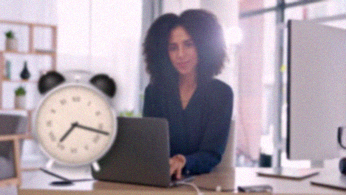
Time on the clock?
7:17
